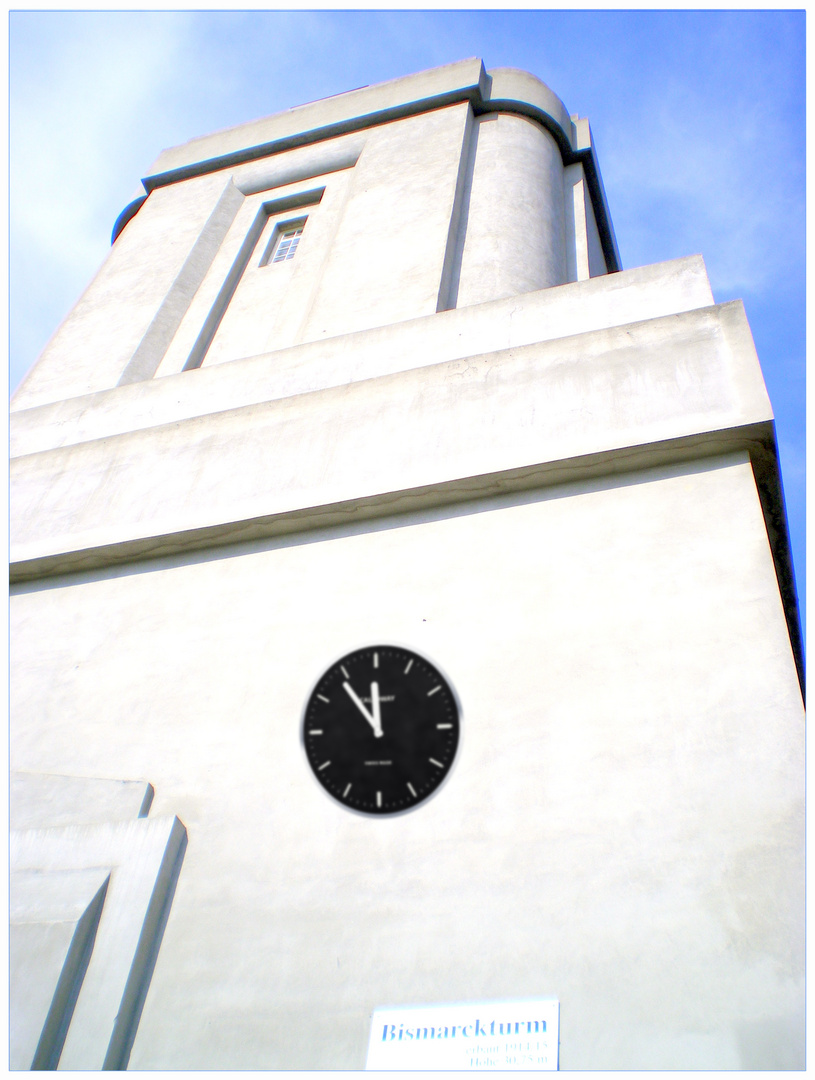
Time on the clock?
11:54
